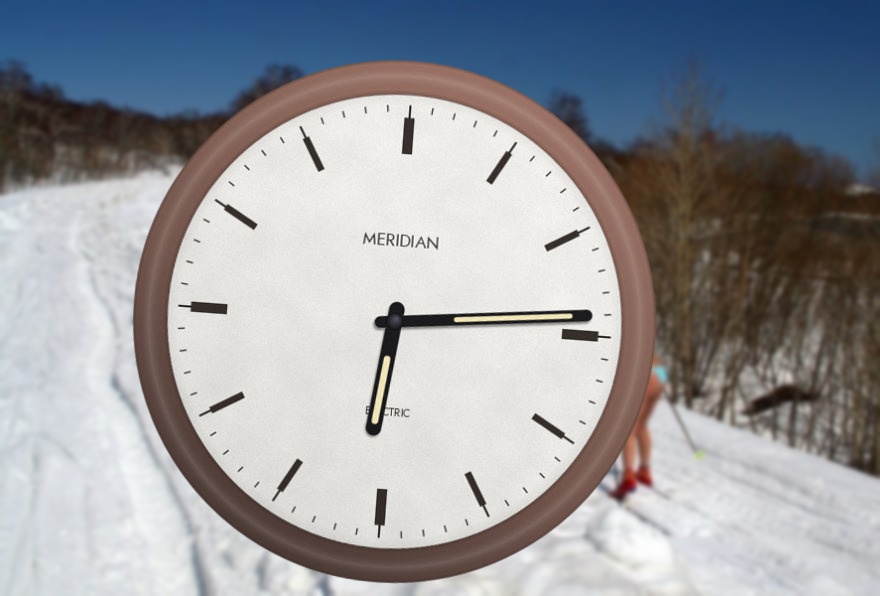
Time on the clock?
6:14
